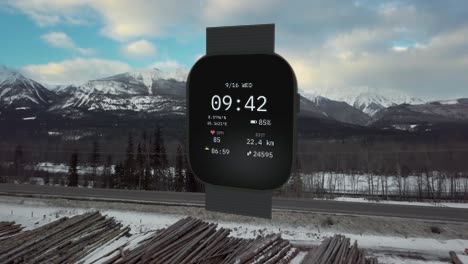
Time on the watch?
9:42
